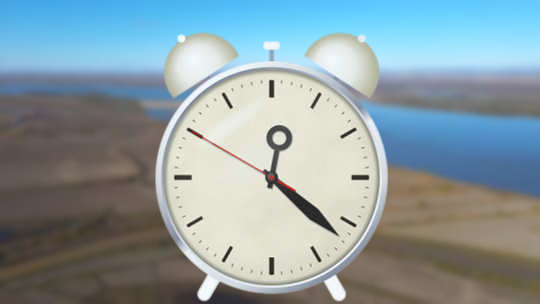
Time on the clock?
12:21:50
